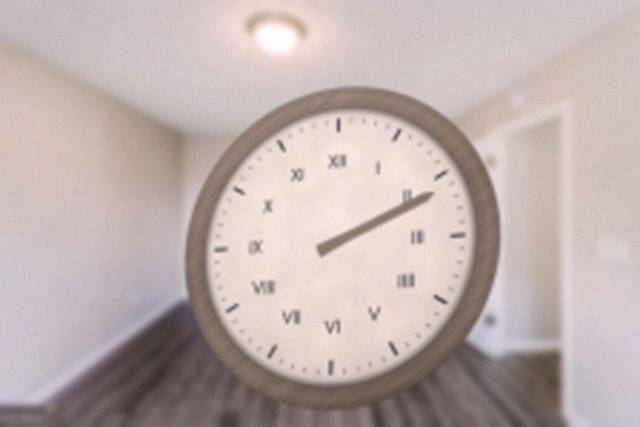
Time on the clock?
2:11
